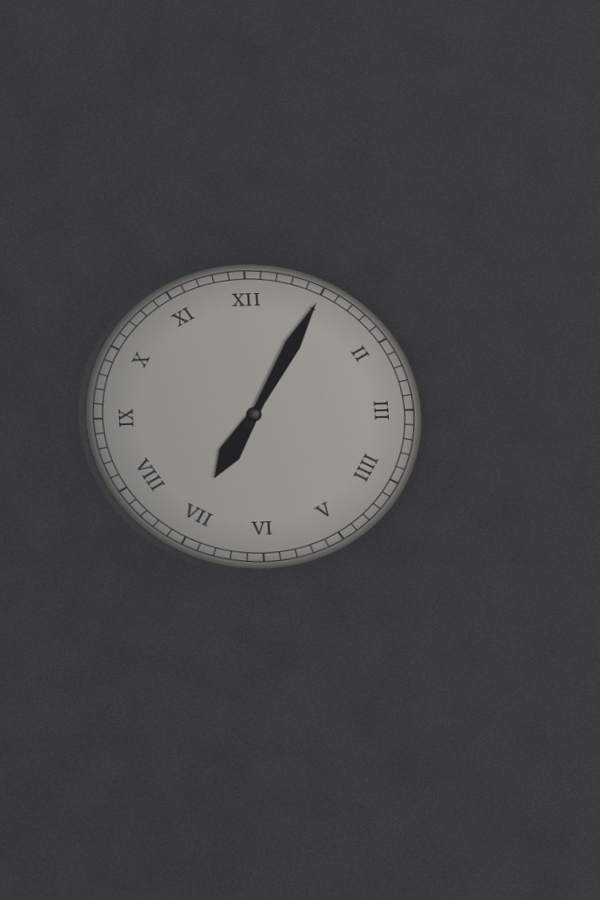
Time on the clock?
7:05
